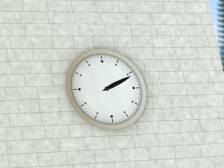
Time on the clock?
2:11
